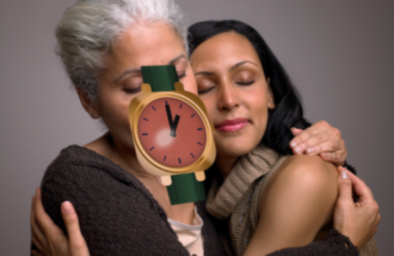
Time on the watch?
1:00
